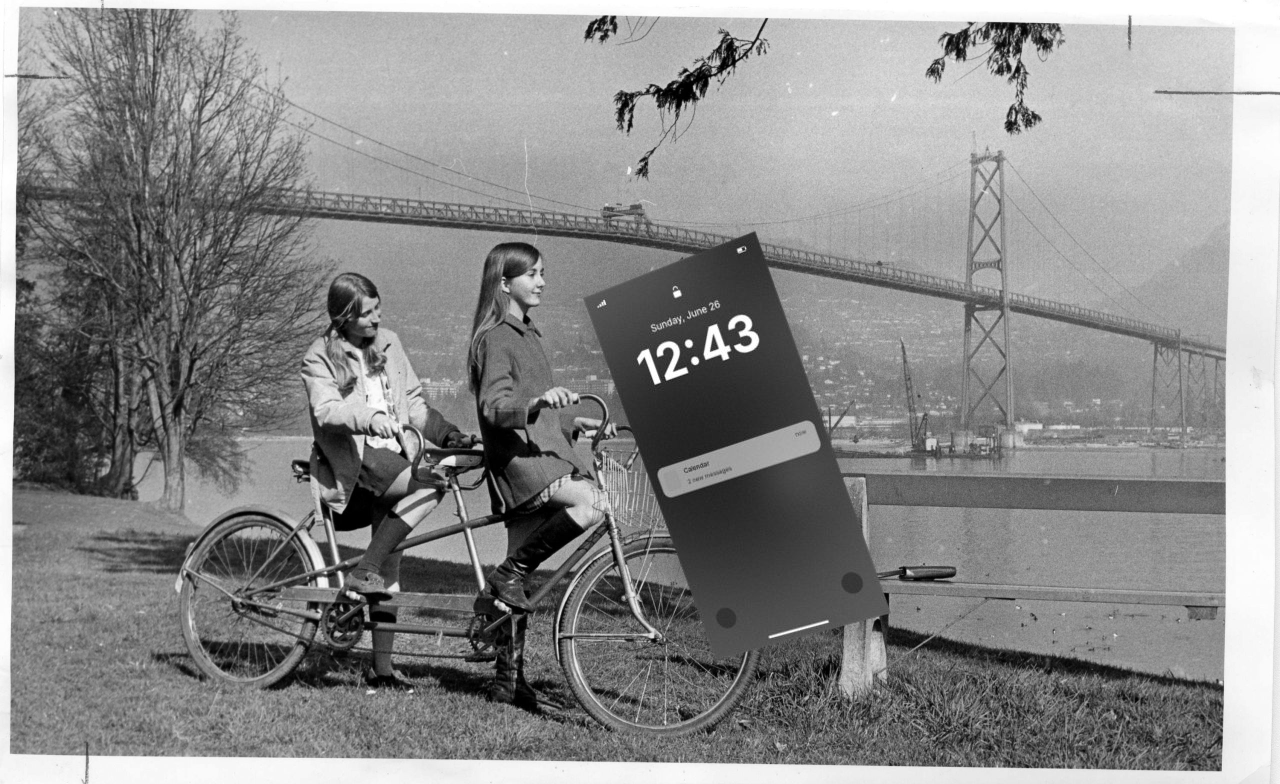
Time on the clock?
12:43
